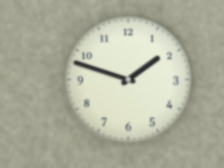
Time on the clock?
1:48
